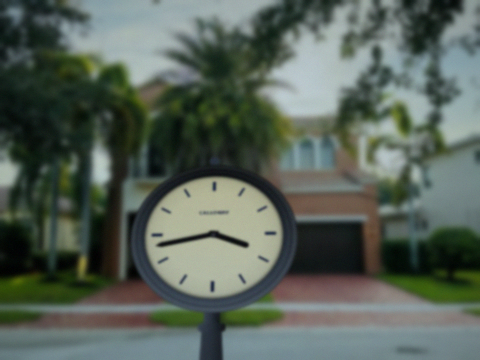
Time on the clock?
3:43
